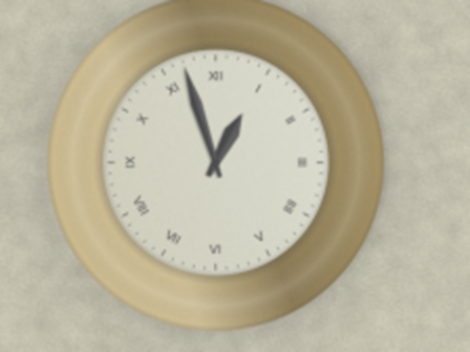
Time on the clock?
12:57
